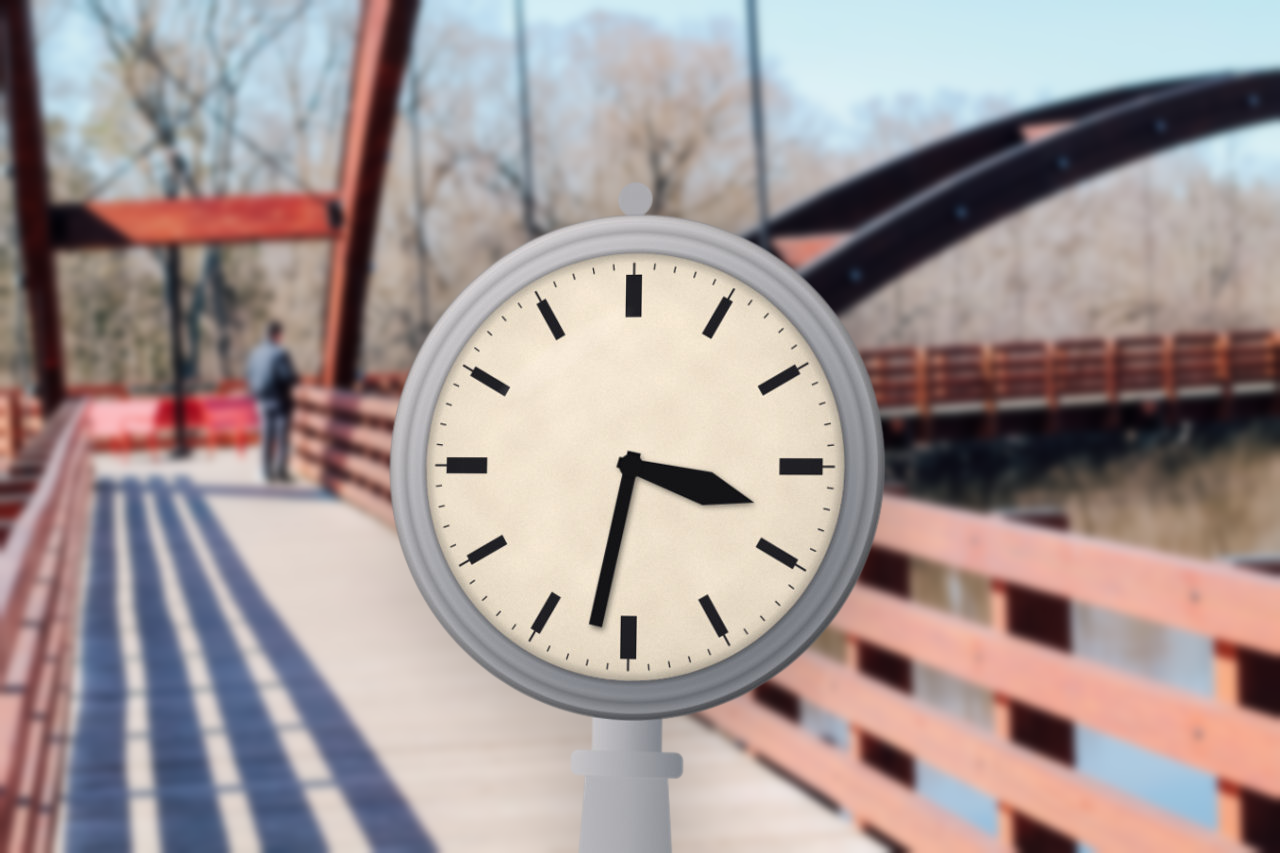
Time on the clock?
3:32
